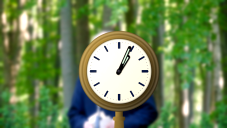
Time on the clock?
1:04
